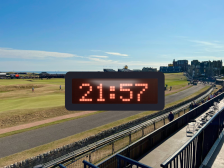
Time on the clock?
21:57
